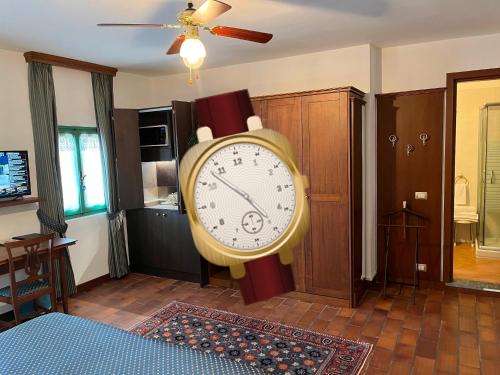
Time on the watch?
4:53
